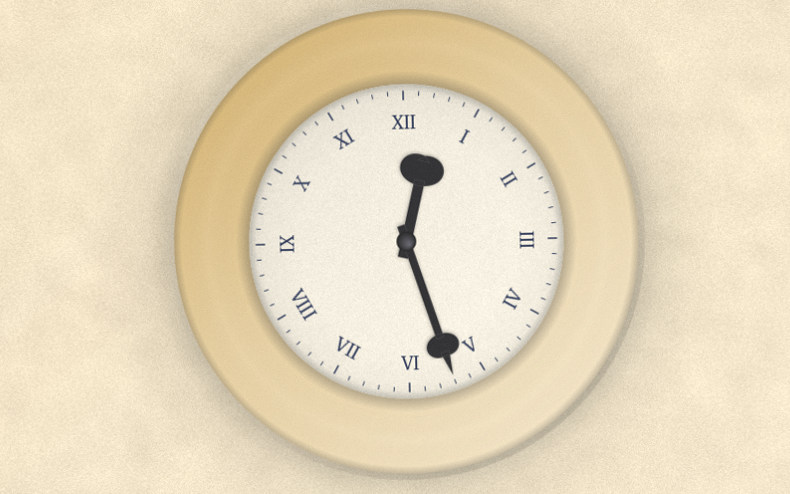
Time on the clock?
12:27
